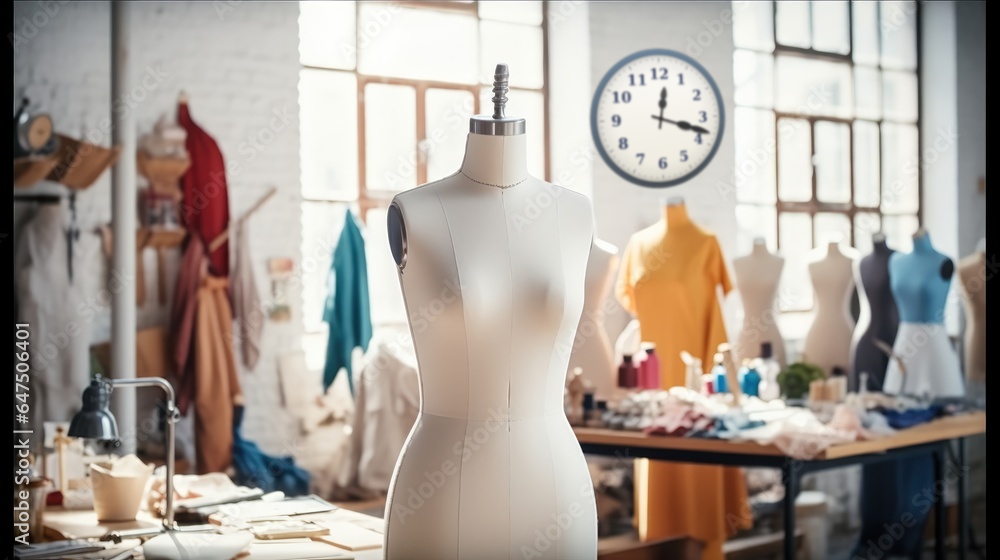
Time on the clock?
12:18
